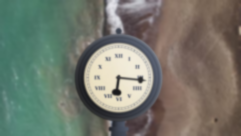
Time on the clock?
6:16
